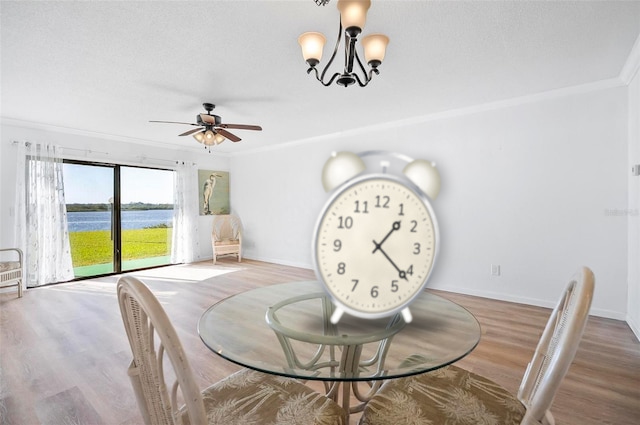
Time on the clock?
1:22
